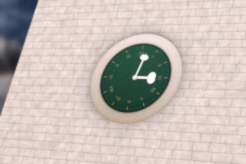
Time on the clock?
3:02
